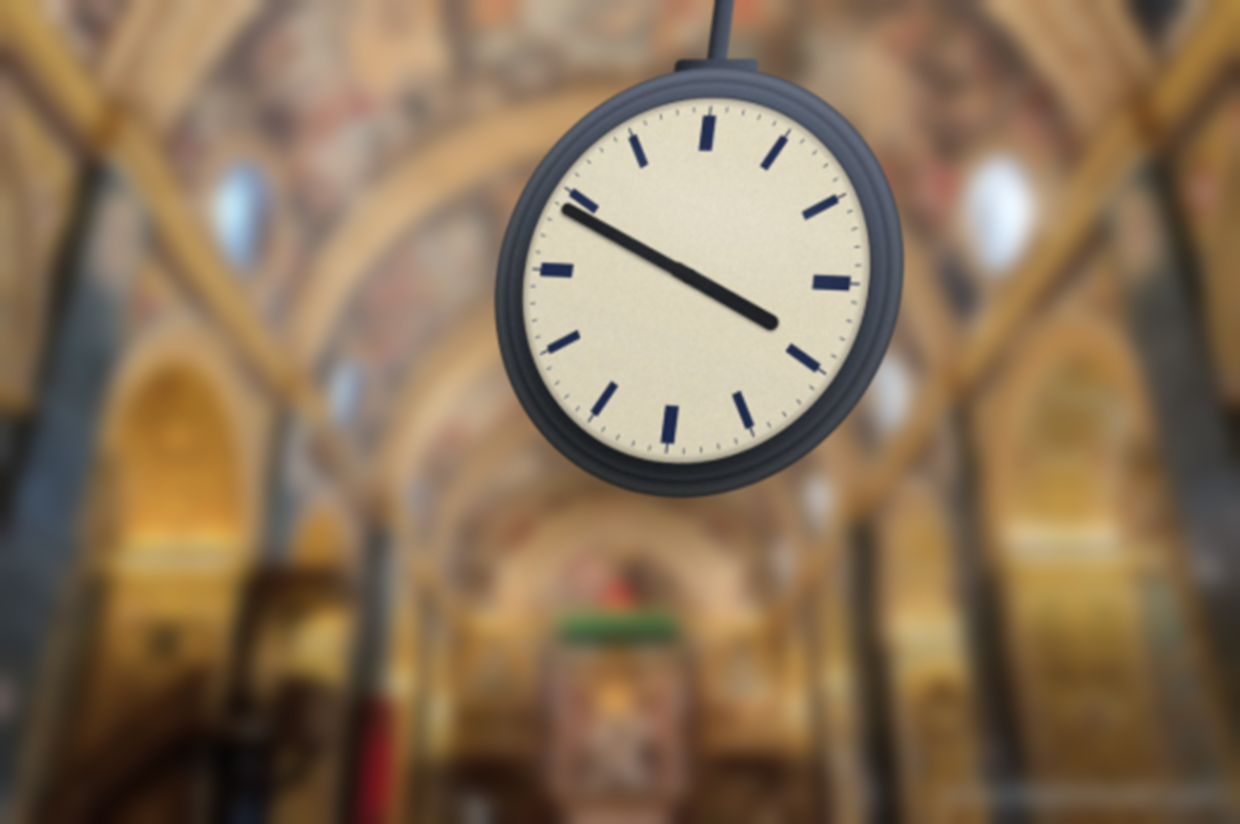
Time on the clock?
3:49
